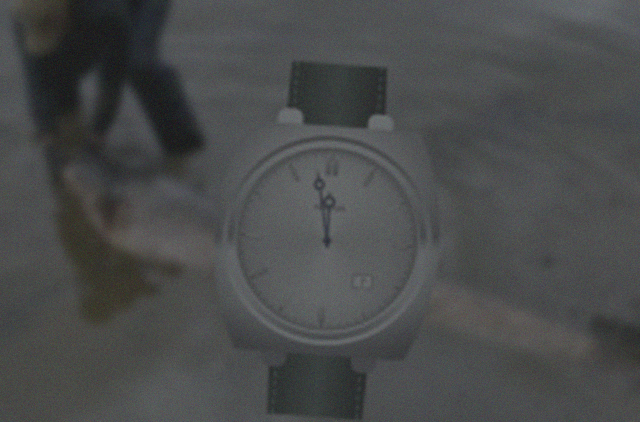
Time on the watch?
11:58
